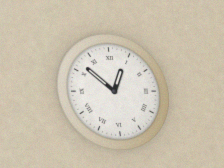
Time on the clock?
12:52
